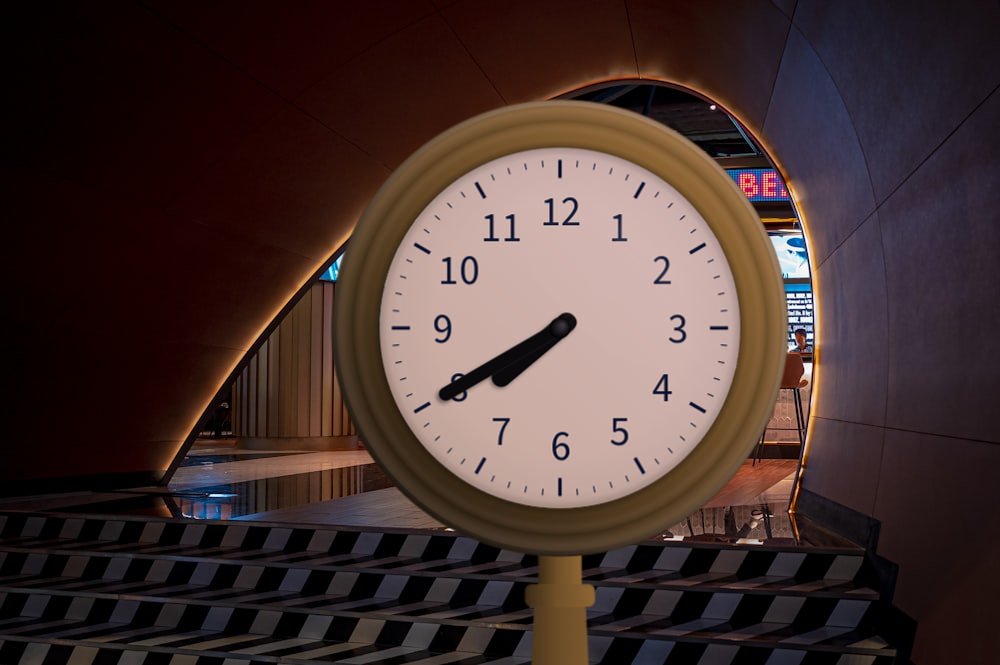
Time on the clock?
7:40
